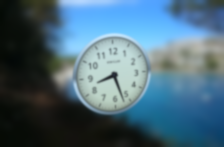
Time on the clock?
8:27
